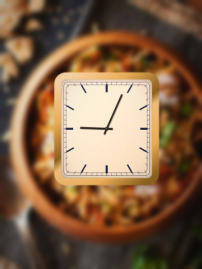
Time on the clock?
9:04
